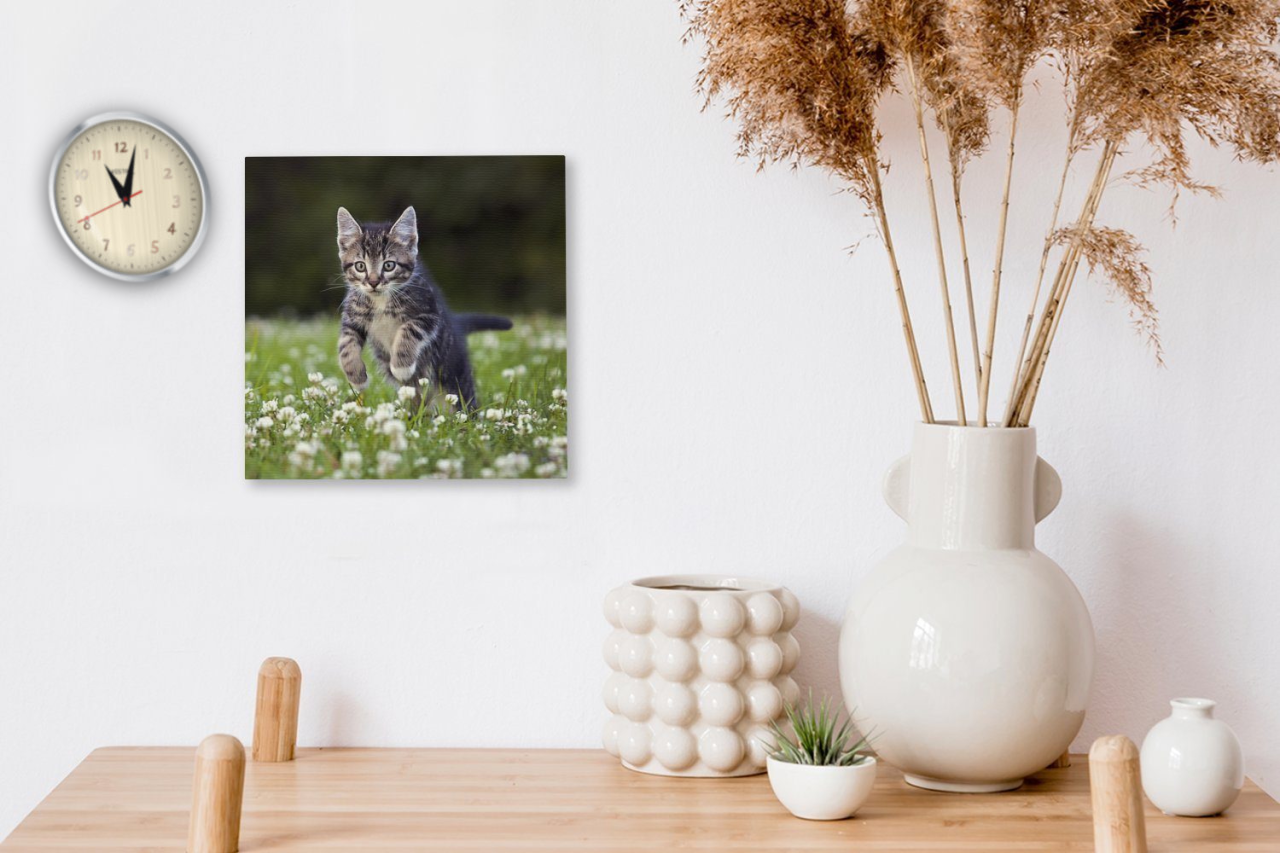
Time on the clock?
11:02:41
